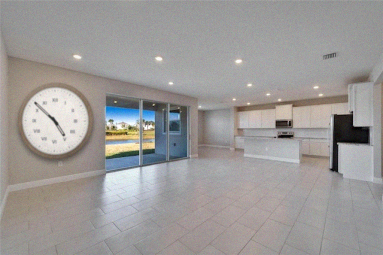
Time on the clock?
4:52
